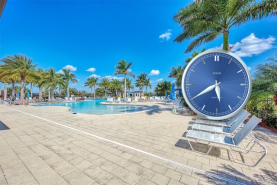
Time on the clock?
5:40
